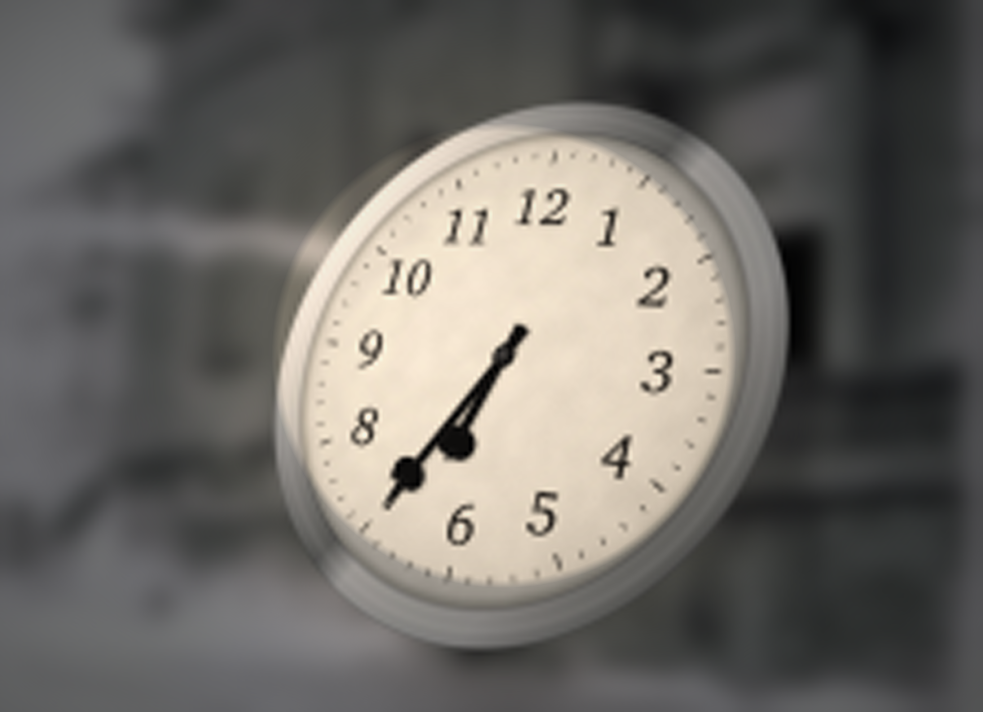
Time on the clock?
6:35
